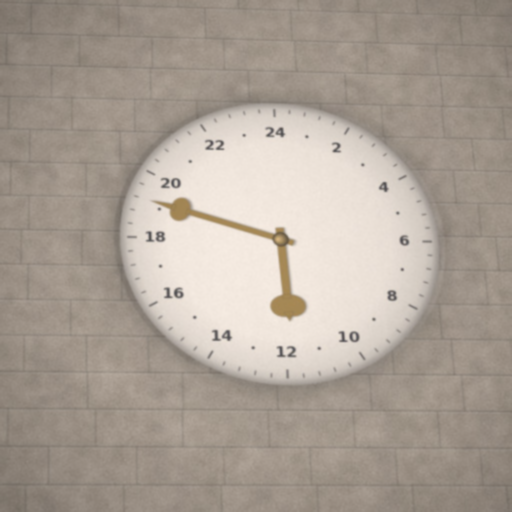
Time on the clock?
11:48
